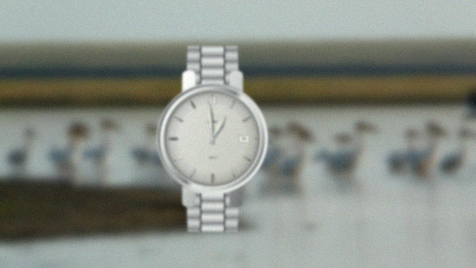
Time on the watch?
12:59
